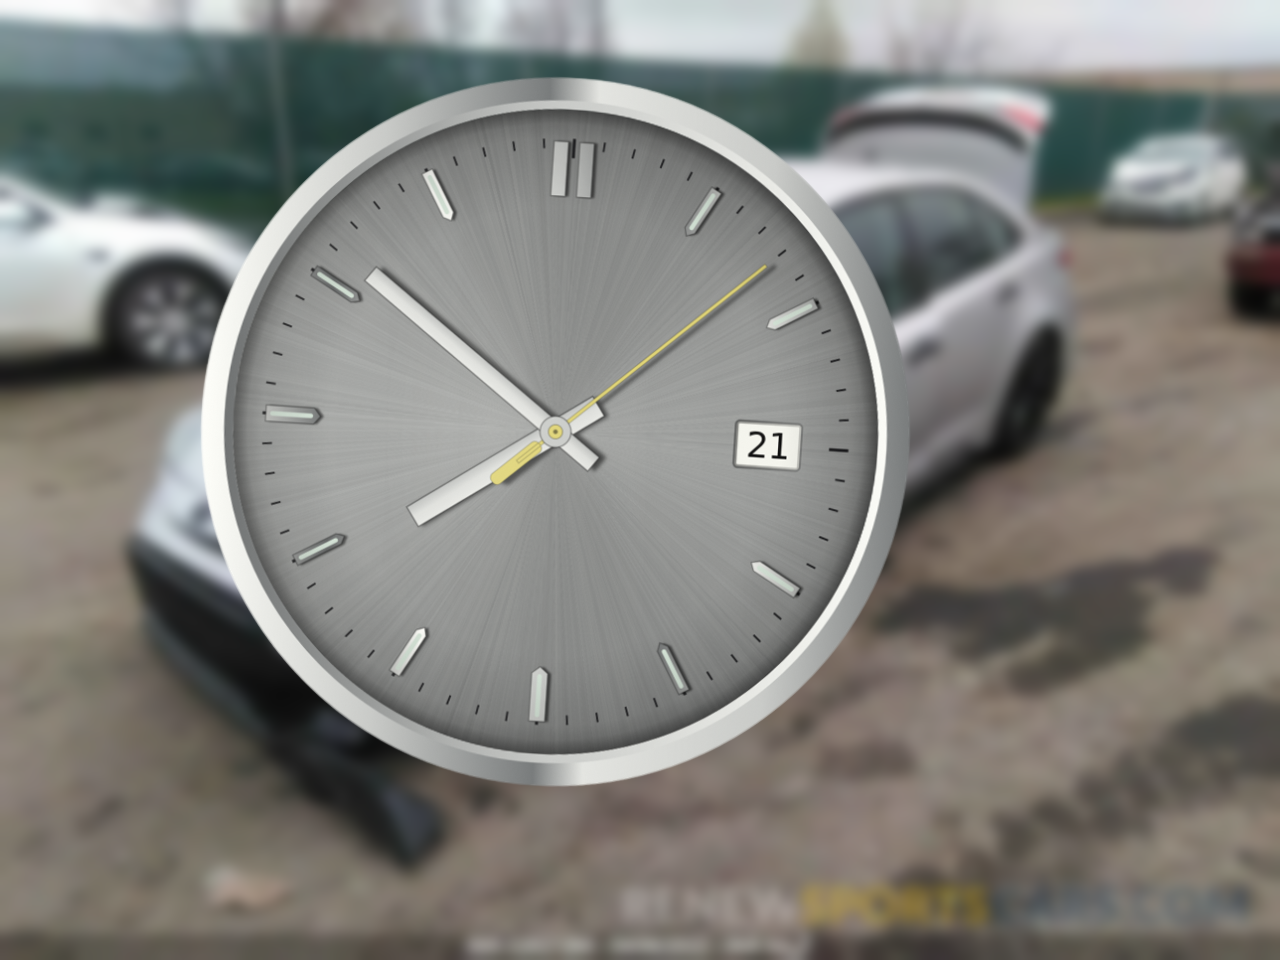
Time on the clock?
7:51:08
